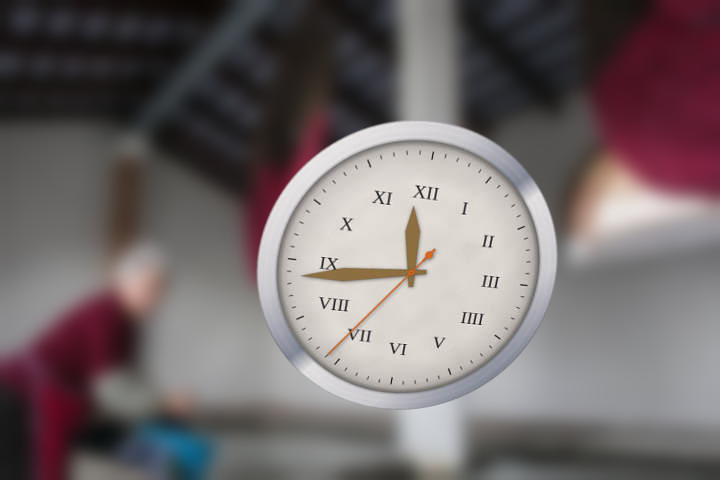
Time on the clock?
11:43:36
